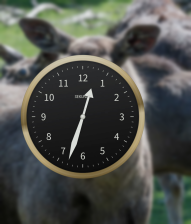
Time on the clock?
12:33
